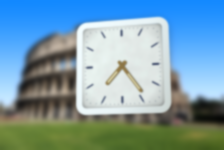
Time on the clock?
7:24
